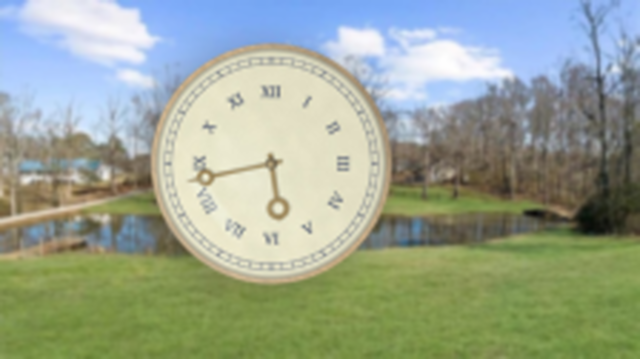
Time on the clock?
5:43
